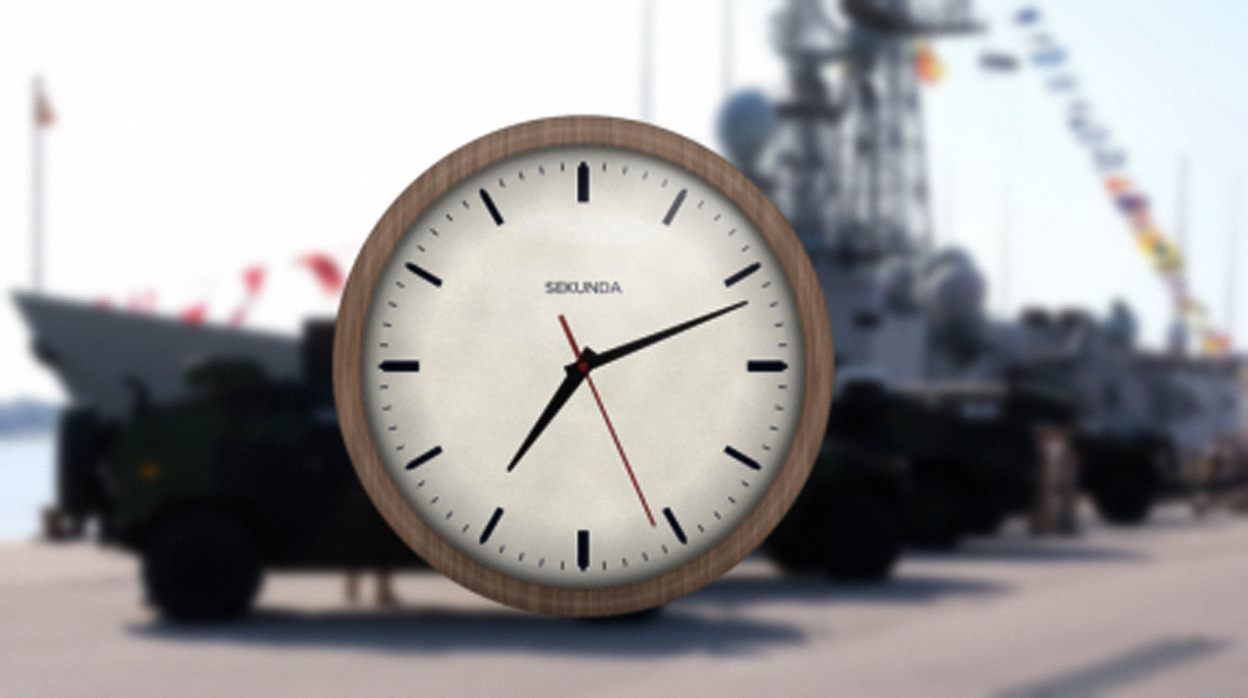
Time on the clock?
7:11:26
